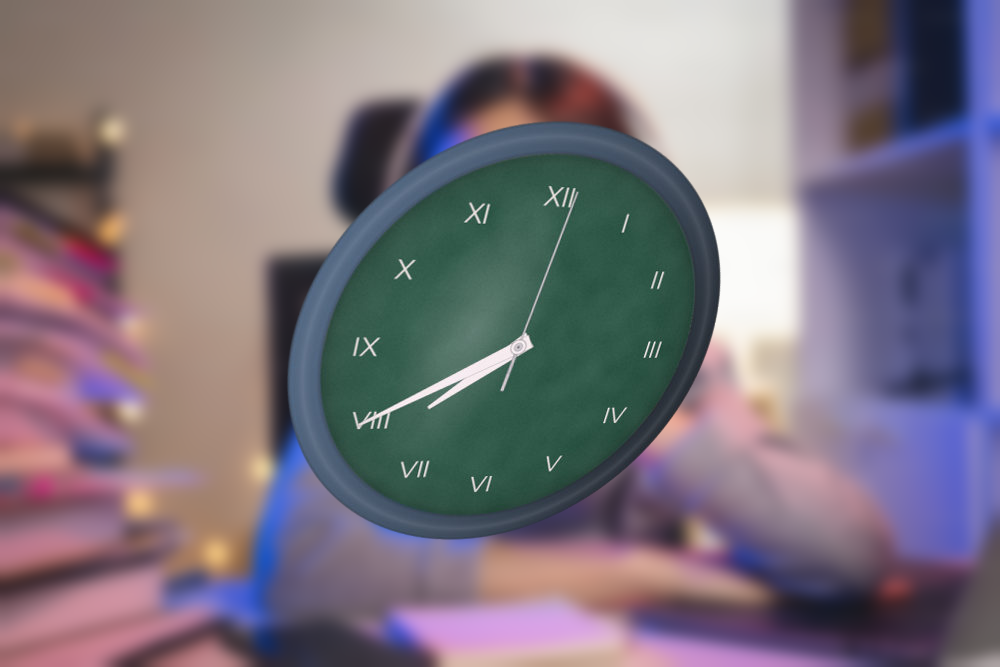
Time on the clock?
7:40:01
